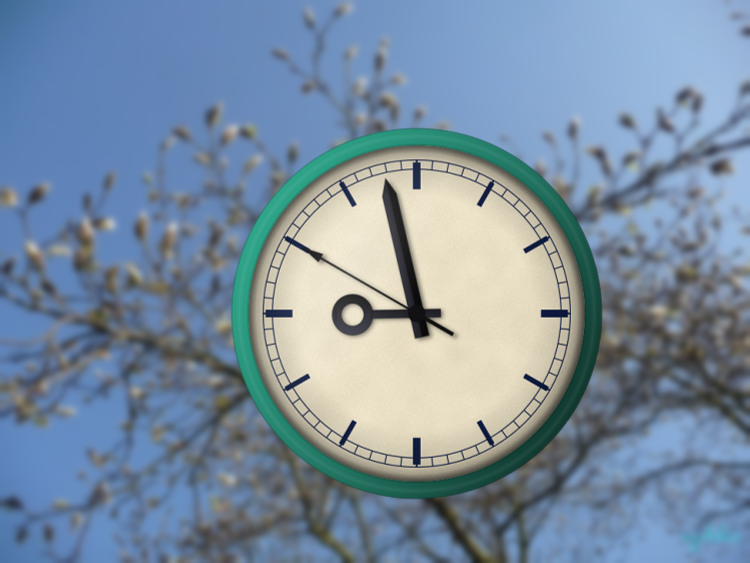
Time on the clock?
8:57:50
